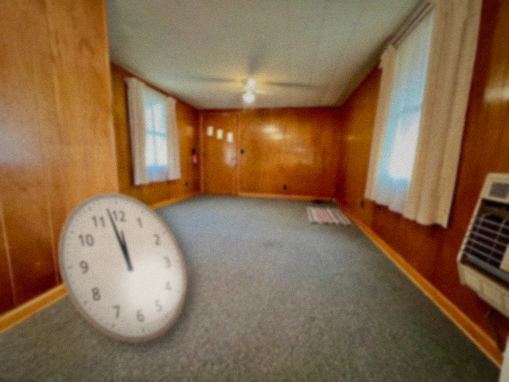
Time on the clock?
11:58
